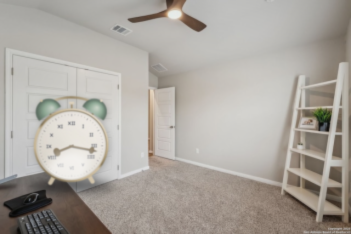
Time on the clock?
8:17
